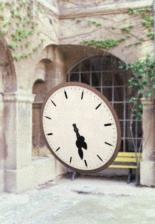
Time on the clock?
5:31
